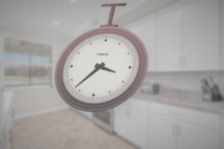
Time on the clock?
3:37
